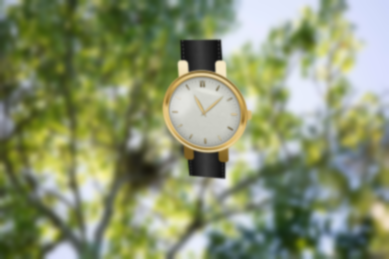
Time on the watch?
11:08
